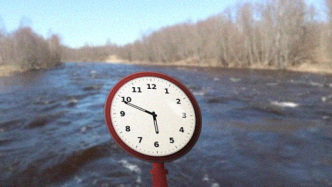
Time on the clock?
5:49
